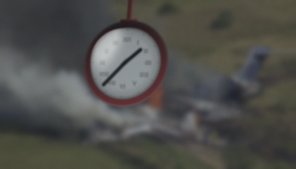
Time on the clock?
1:37
